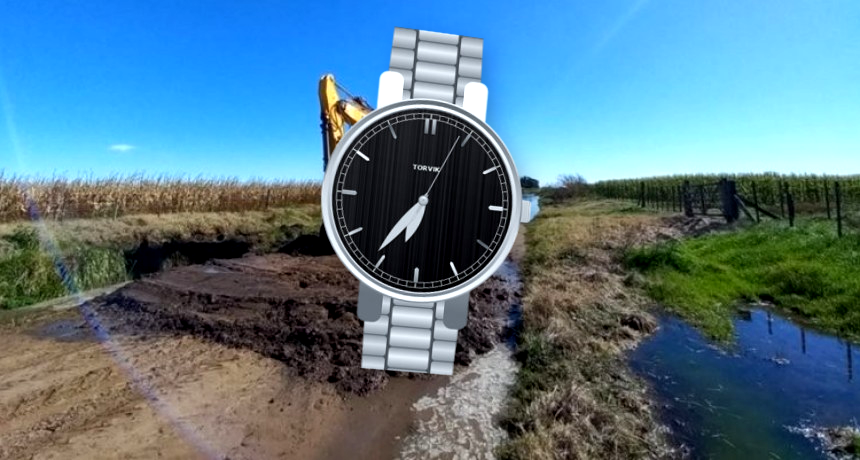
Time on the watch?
6:36:04
